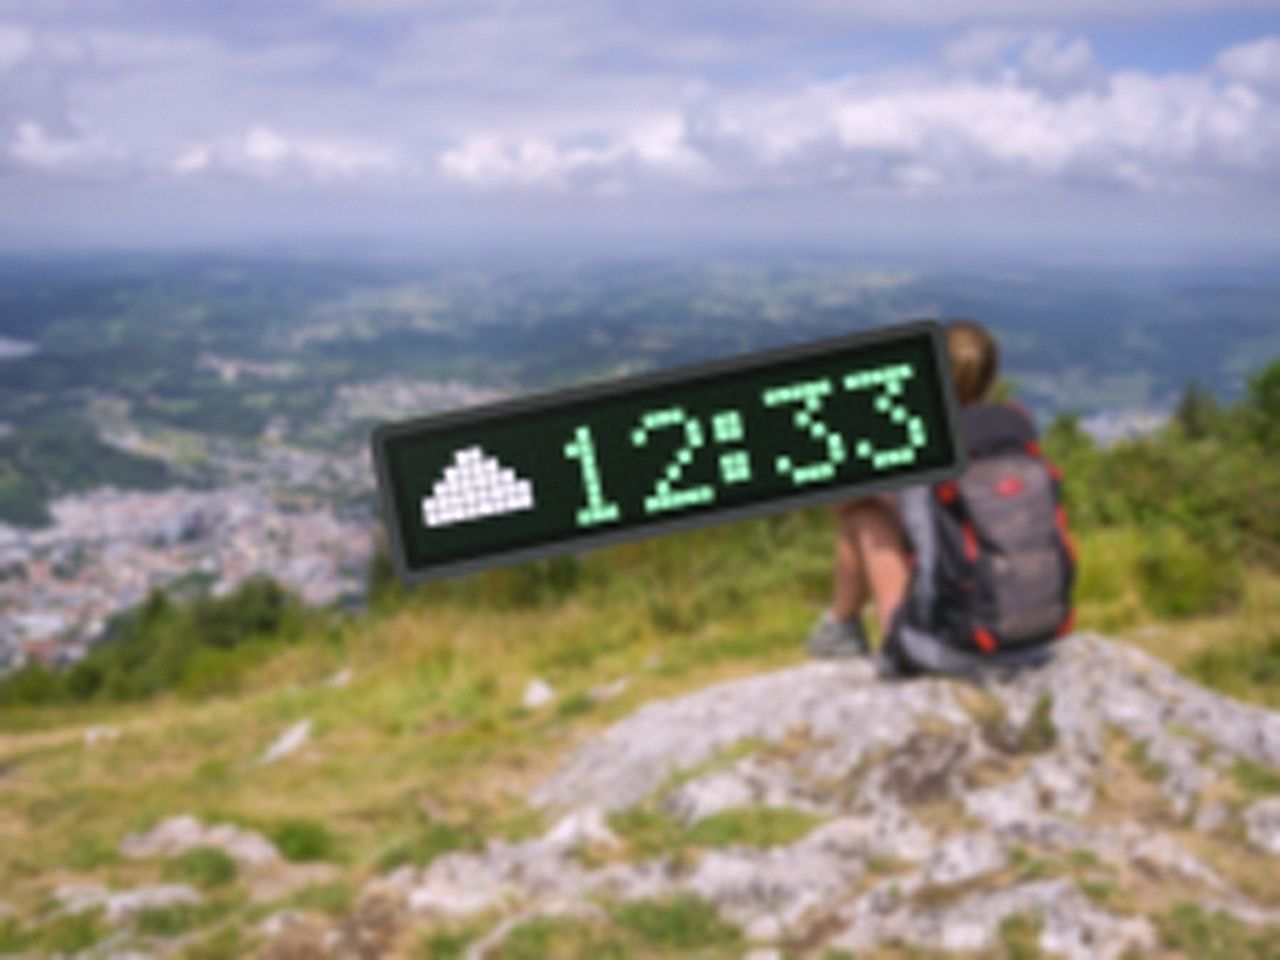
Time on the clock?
12:33
